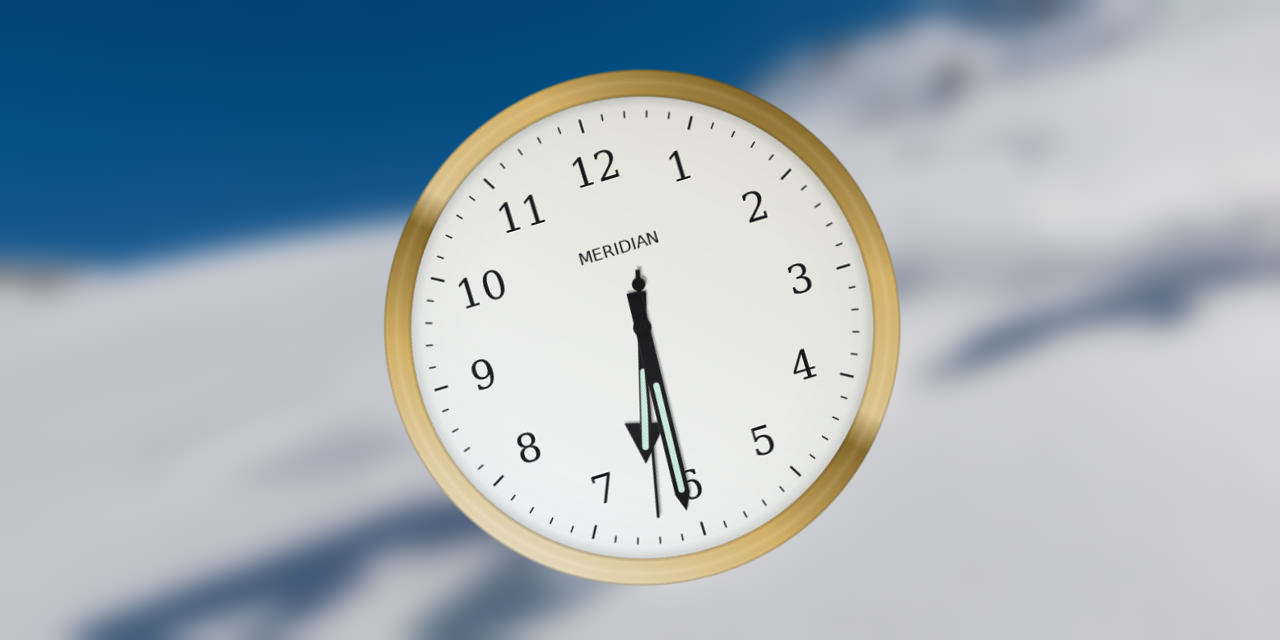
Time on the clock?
6:30:32
